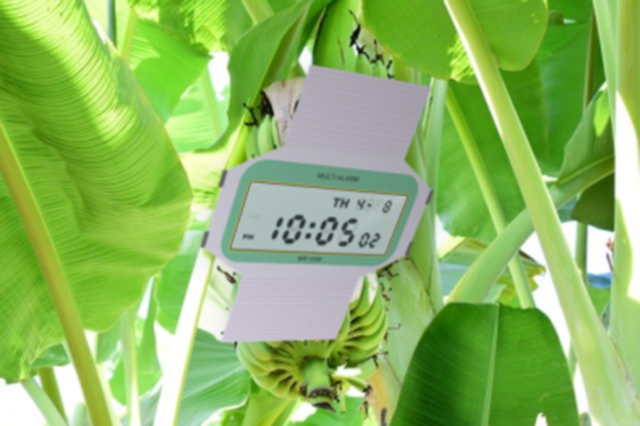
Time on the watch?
10:05:02
